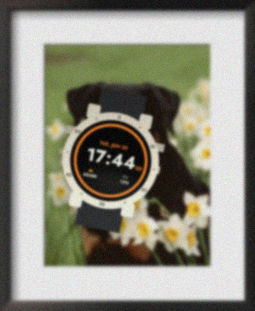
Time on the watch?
17:44
